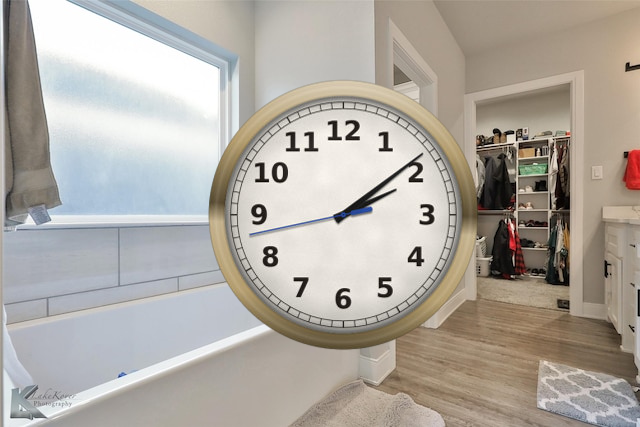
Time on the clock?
2:08:43
